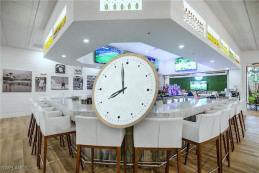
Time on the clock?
7:58
